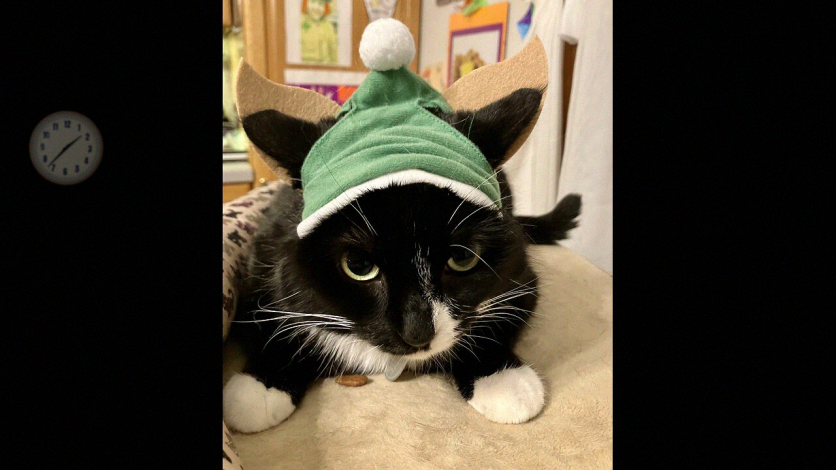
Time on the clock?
1:37
